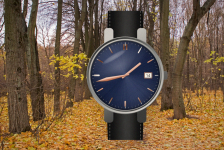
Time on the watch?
1:43
